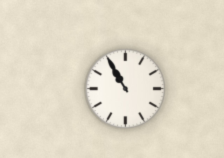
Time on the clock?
10:55
